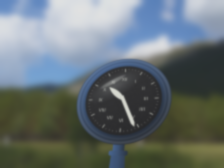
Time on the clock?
10:26
